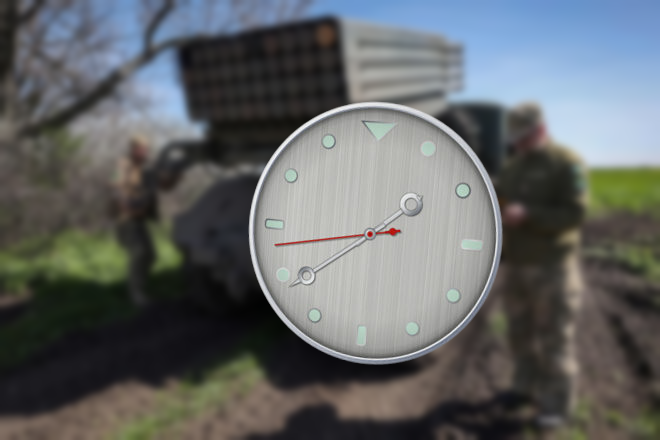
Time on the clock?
1:38:43
